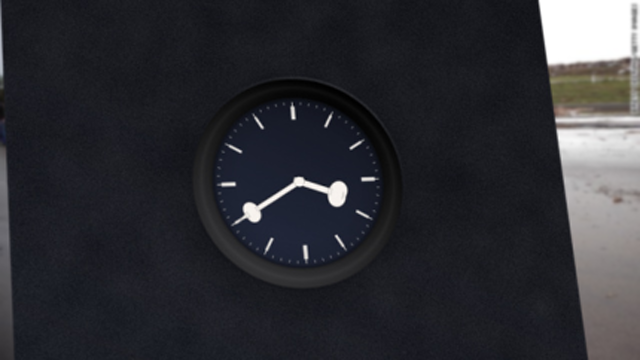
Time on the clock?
3:40
